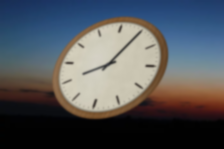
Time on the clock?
8:05
